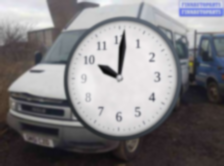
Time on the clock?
10:01
